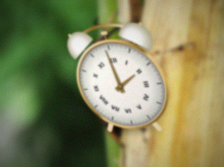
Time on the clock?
1:59
